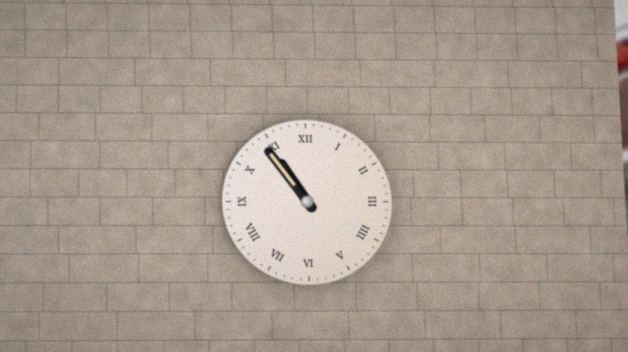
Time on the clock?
10:54
